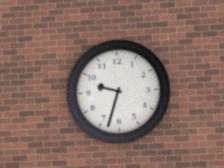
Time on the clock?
9:33
